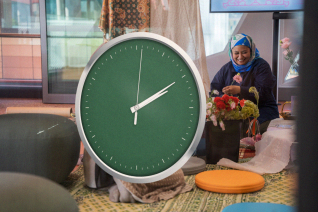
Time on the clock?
2:10:01
